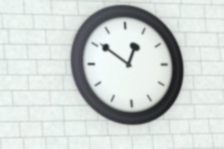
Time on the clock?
12:51
